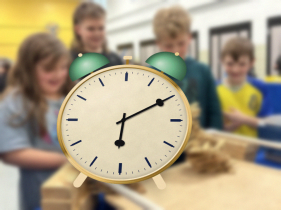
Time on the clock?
6:10
